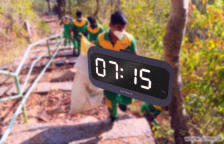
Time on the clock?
7:15
